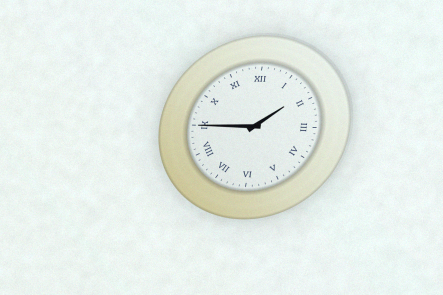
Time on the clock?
1:45
